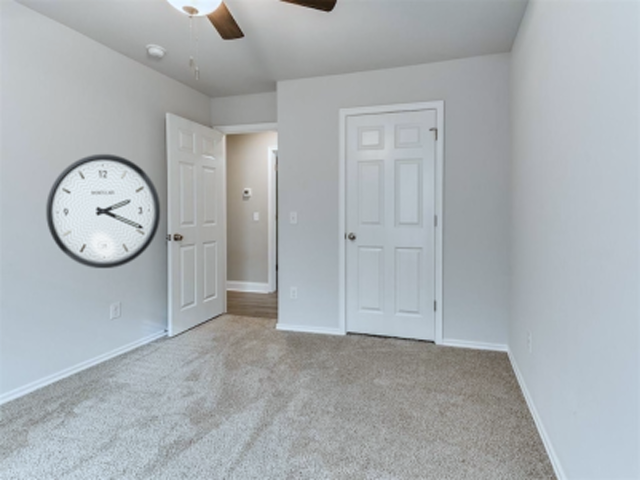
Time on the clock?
2:19
